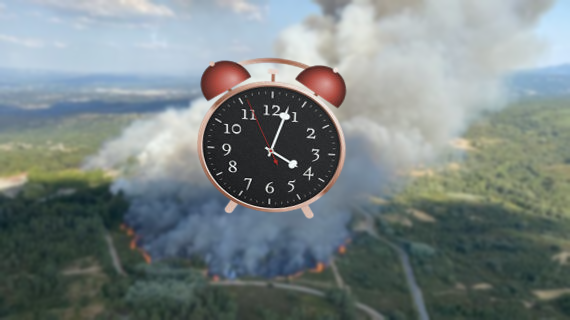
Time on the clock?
4:02:56
